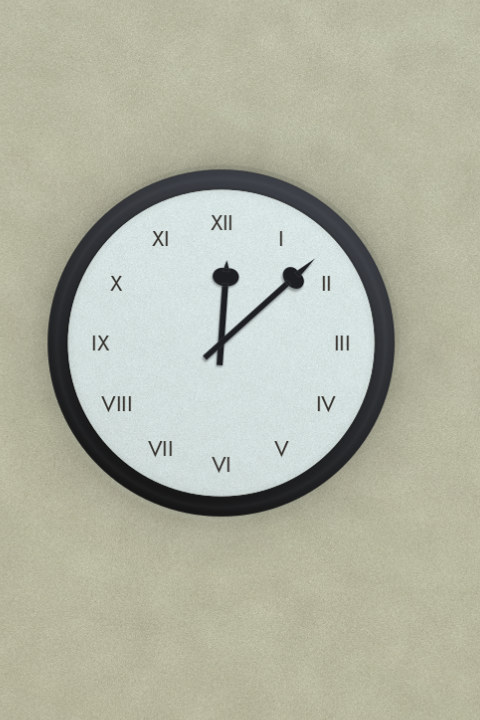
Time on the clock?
12:08
